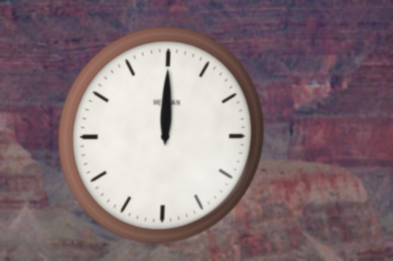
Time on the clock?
12:00
